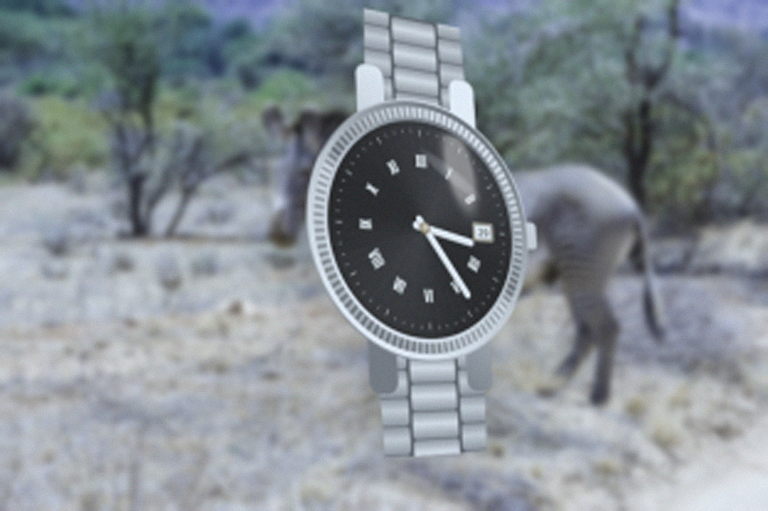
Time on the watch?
3:24
